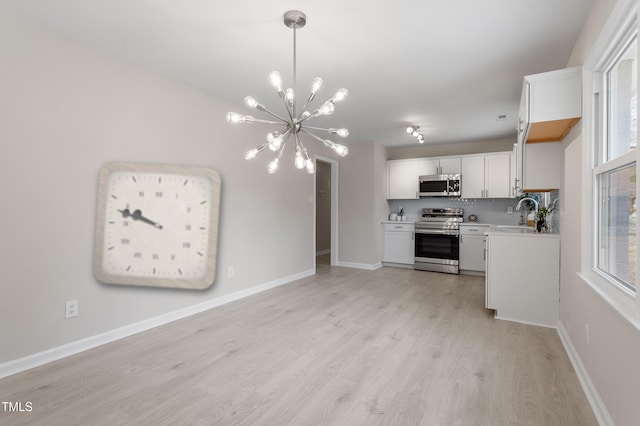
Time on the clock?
9:48
